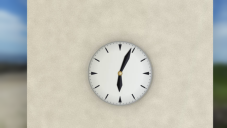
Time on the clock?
6:04
